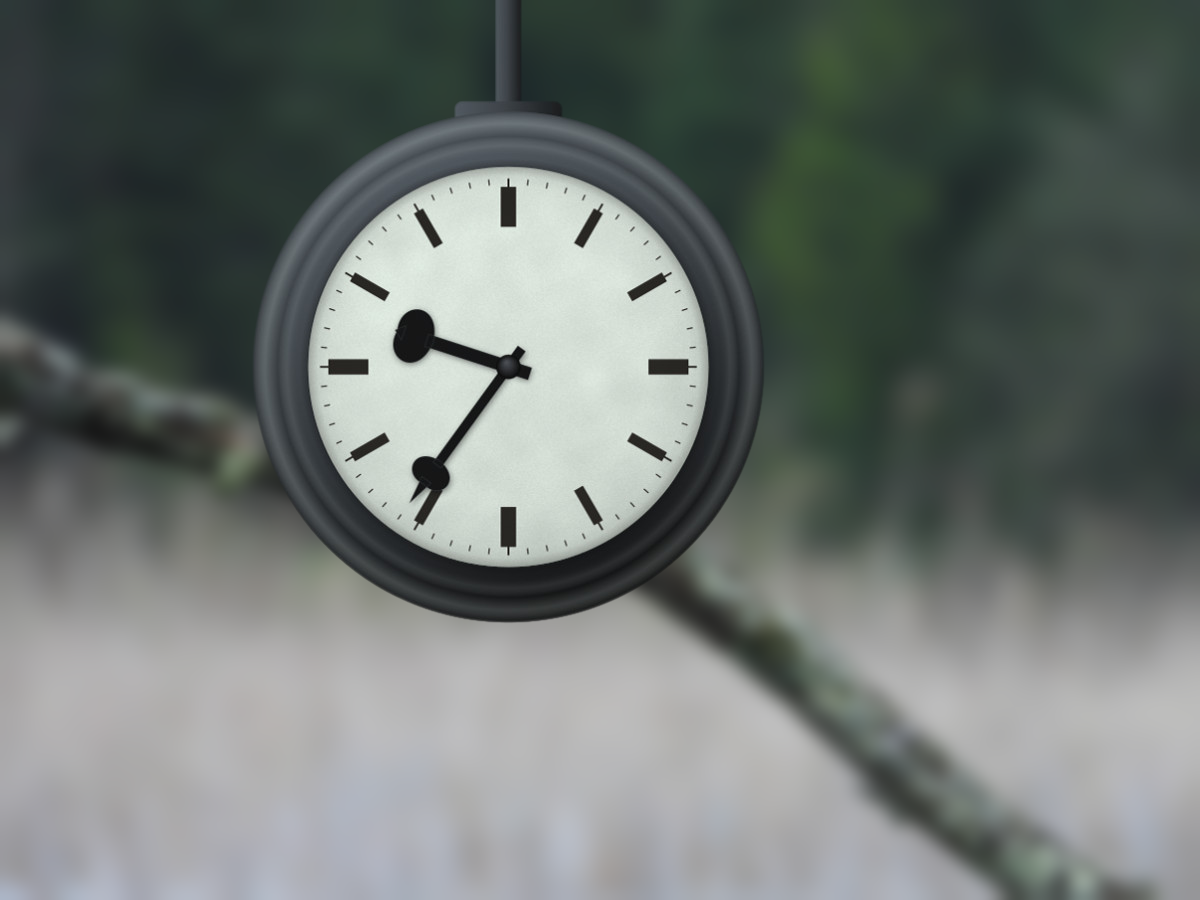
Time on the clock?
9:36
